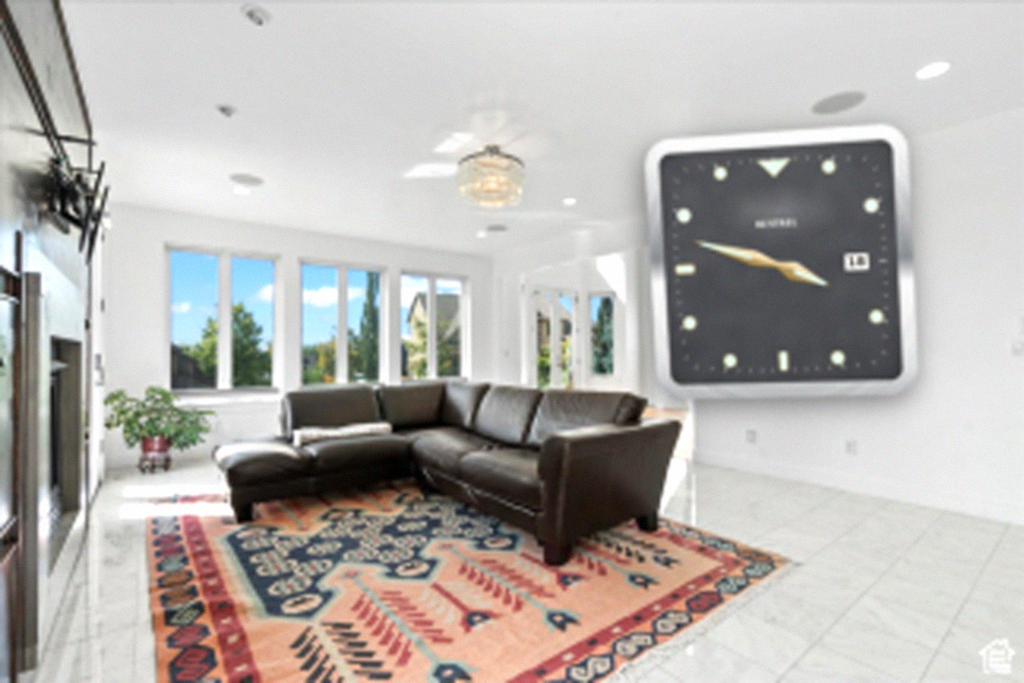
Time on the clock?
3:48
